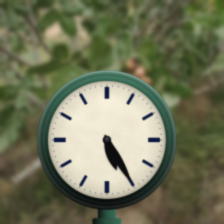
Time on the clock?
5:25
